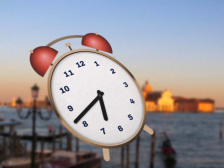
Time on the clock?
6:42
